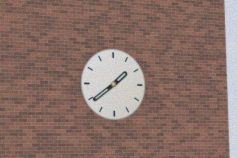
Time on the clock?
1:39
